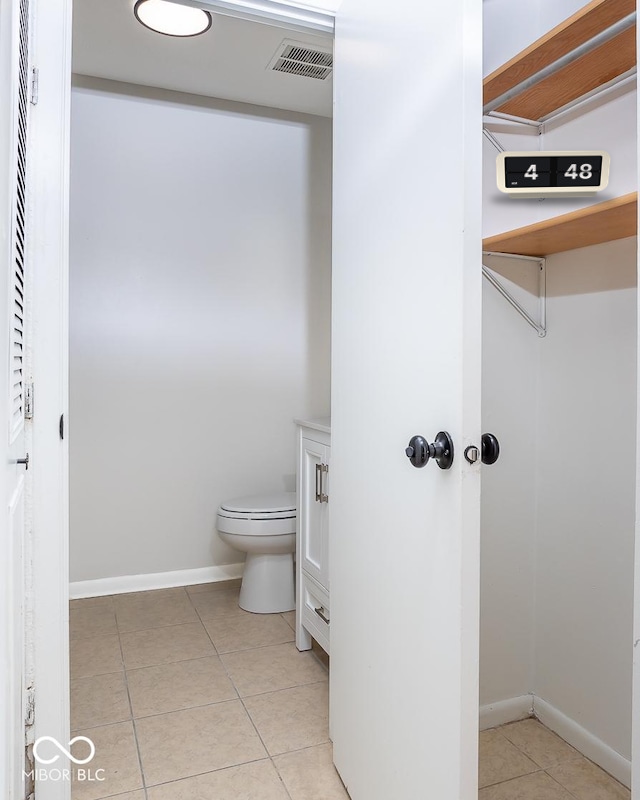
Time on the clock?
4:48
